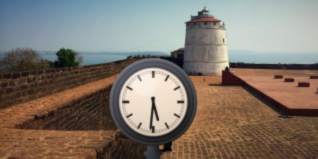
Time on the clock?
5:31
